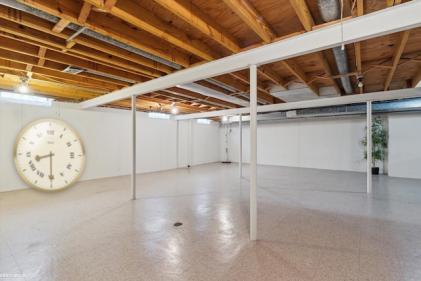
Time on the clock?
8:30
